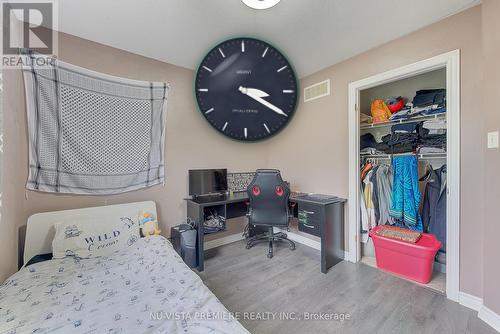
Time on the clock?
3:20
